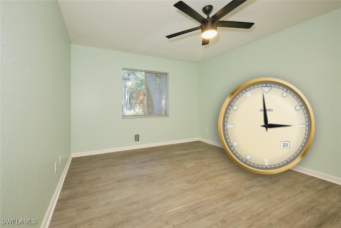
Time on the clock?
2:59
